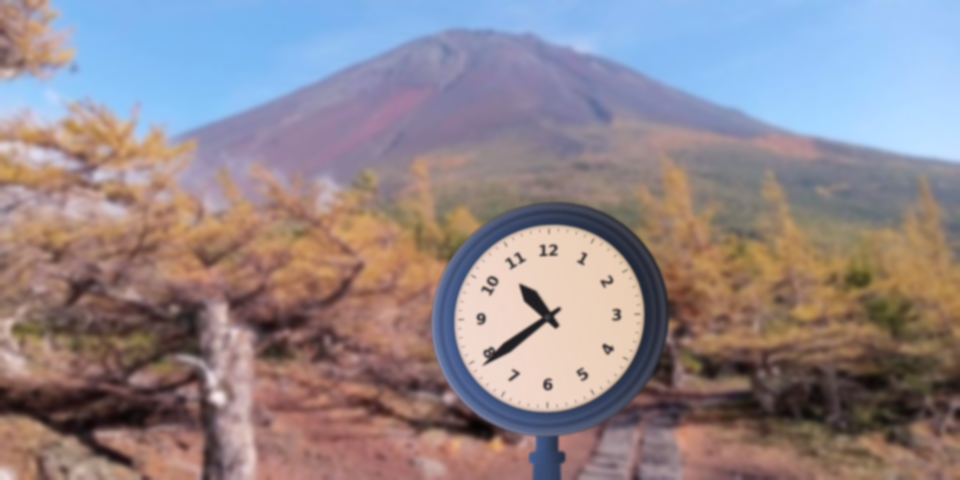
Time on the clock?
10:39
